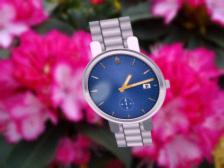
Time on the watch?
1:13
